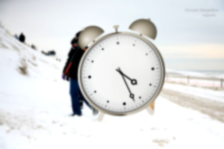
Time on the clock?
4:27
